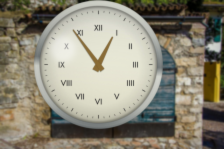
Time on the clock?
12:54
